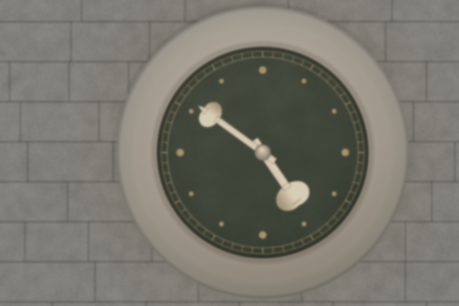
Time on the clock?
4:51
